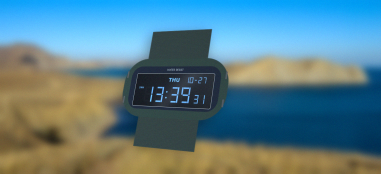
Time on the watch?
13:39:31
